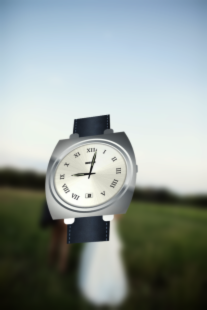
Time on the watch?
9:02
